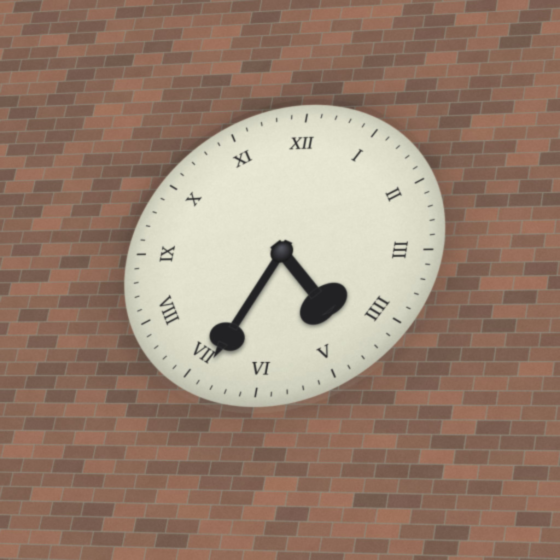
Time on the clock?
4:34
